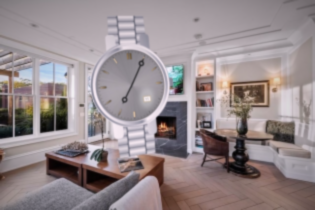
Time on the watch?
7:05
